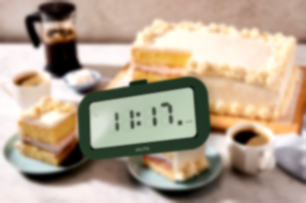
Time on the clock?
11:17
